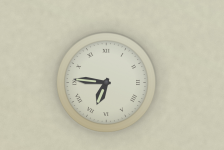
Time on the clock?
6:46
